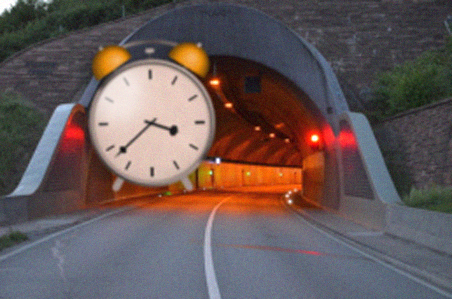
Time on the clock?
3:38
